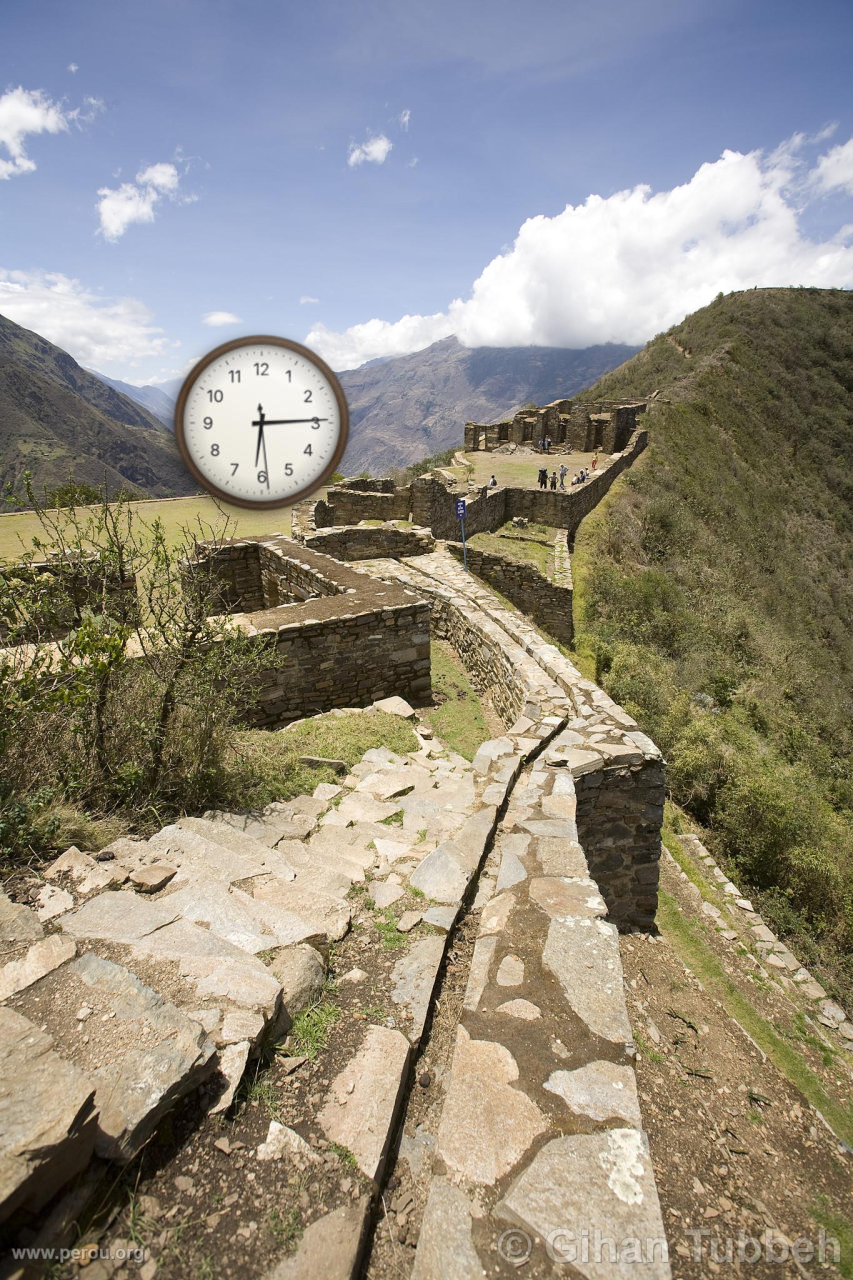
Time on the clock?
6:14:29
